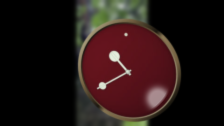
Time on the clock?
10:40
